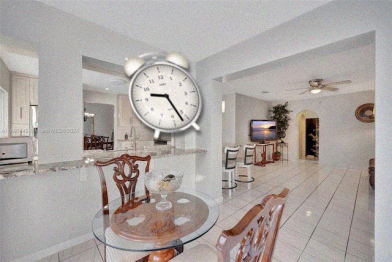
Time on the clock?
9:27
